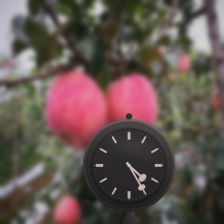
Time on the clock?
4:25
